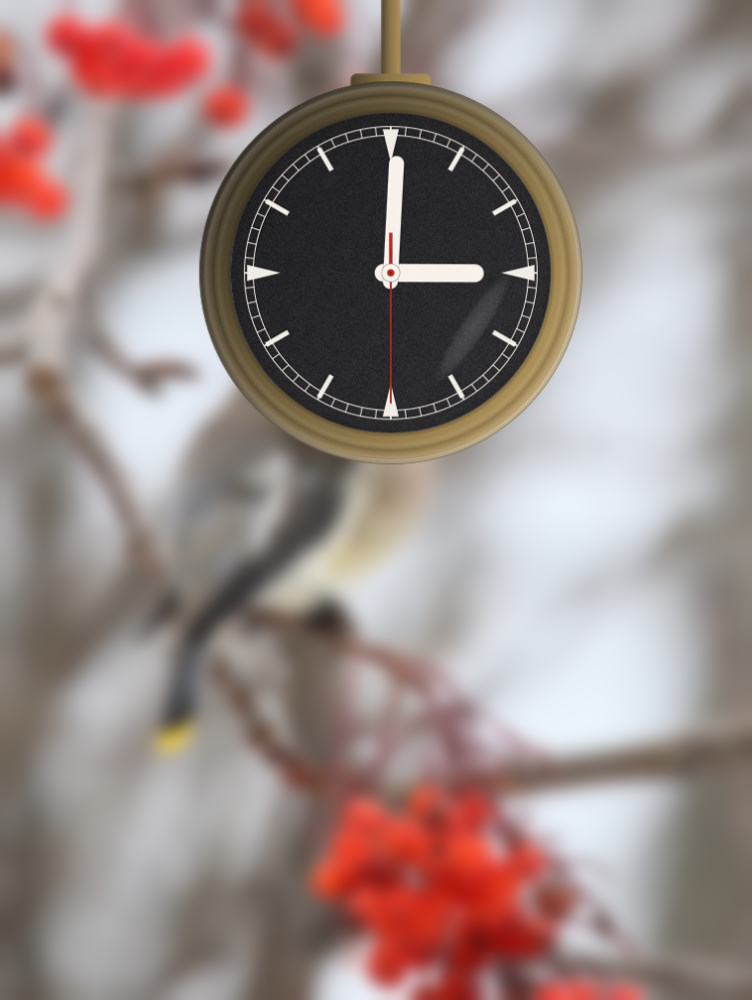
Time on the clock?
3:00:30
